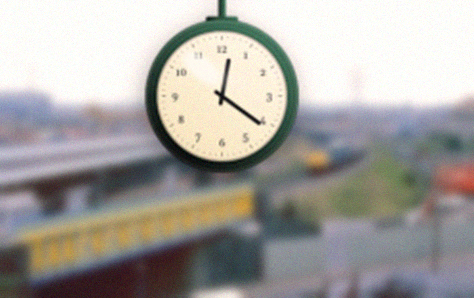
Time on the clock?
12:21
